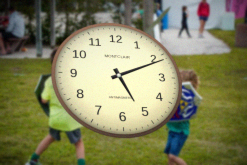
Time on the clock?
5:11
